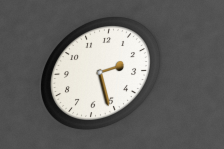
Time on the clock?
2:26
